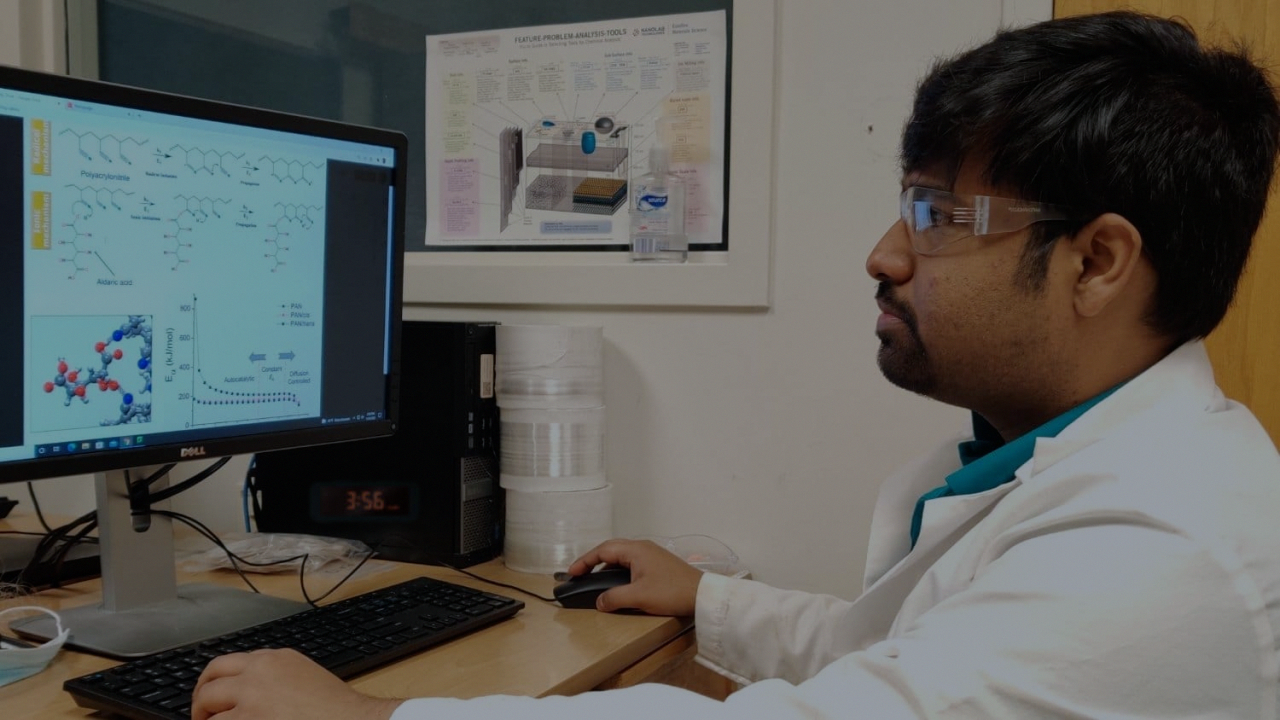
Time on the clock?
3:56
